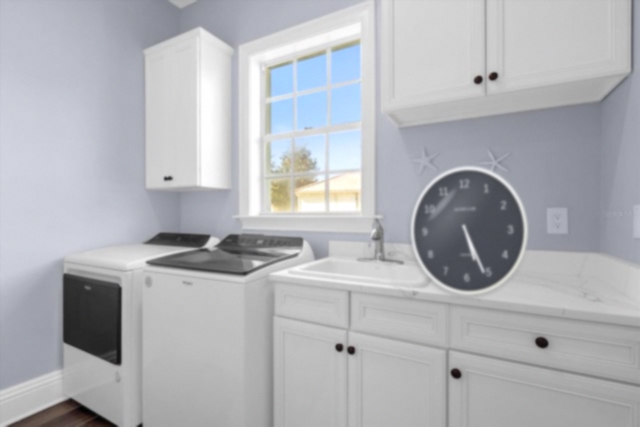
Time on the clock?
5:26
